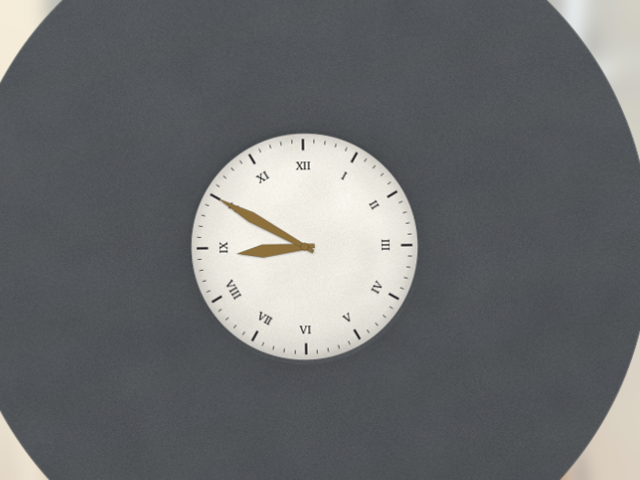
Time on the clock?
8:50
